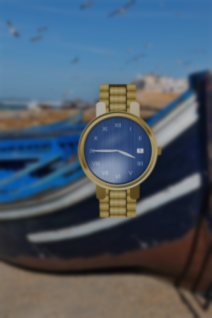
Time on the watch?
3:45
